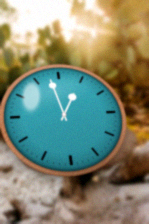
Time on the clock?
12:58
